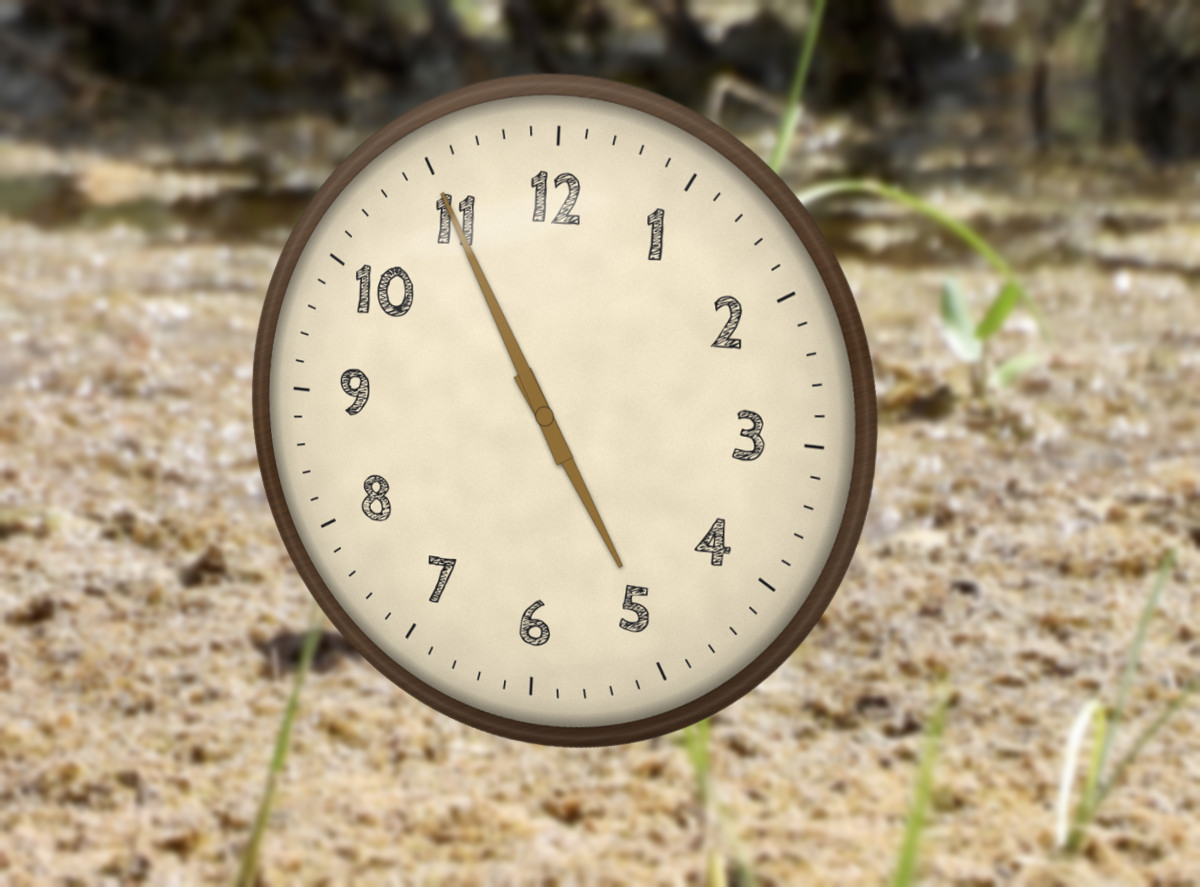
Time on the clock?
4:55
